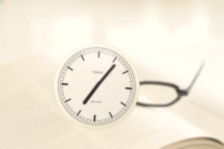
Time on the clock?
7:06
